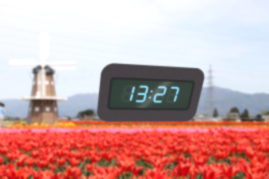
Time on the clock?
13:27
